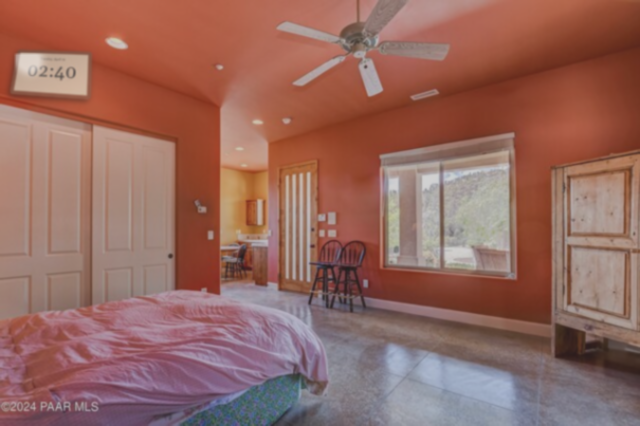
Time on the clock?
2:40
